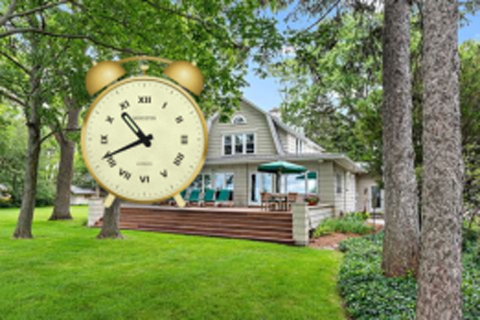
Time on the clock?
10:41
